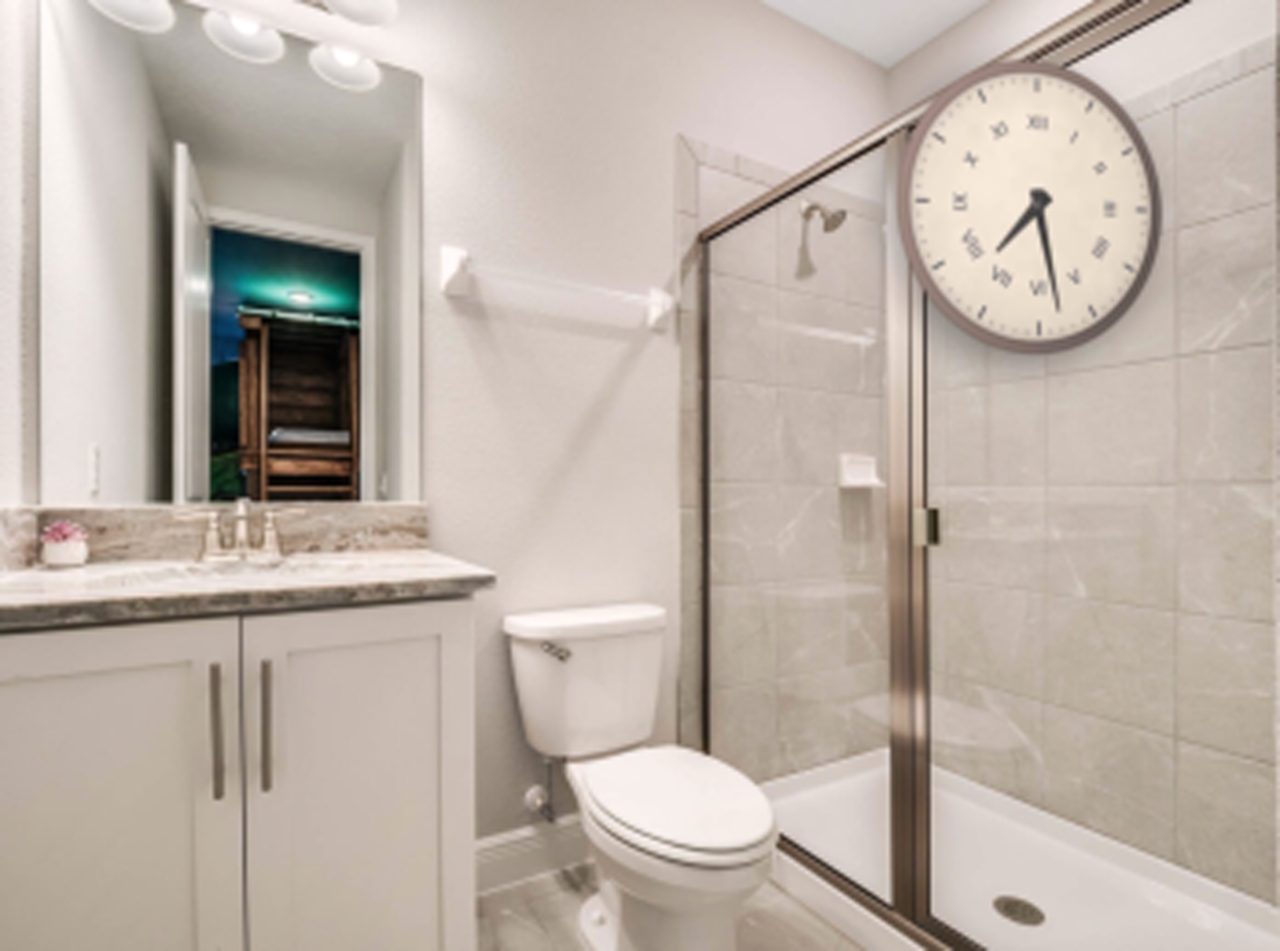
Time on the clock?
7:28
